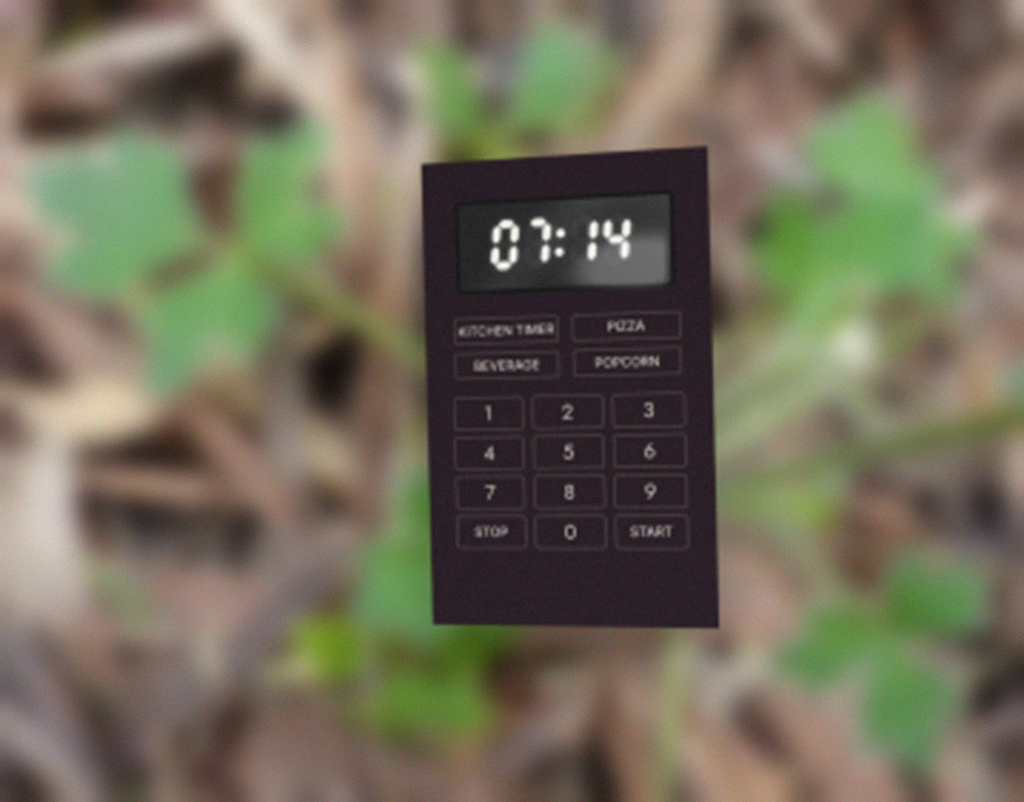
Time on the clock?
7:14
